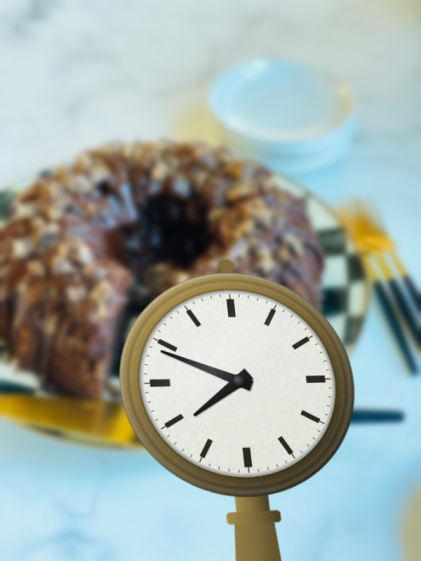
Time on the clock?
7:49
